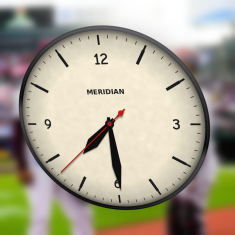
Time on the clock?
7:29:38
